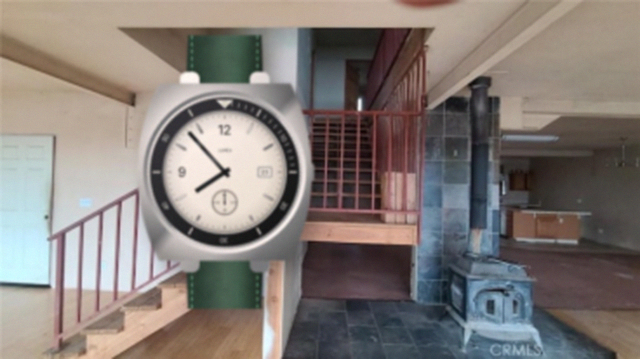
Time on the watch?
7:53
